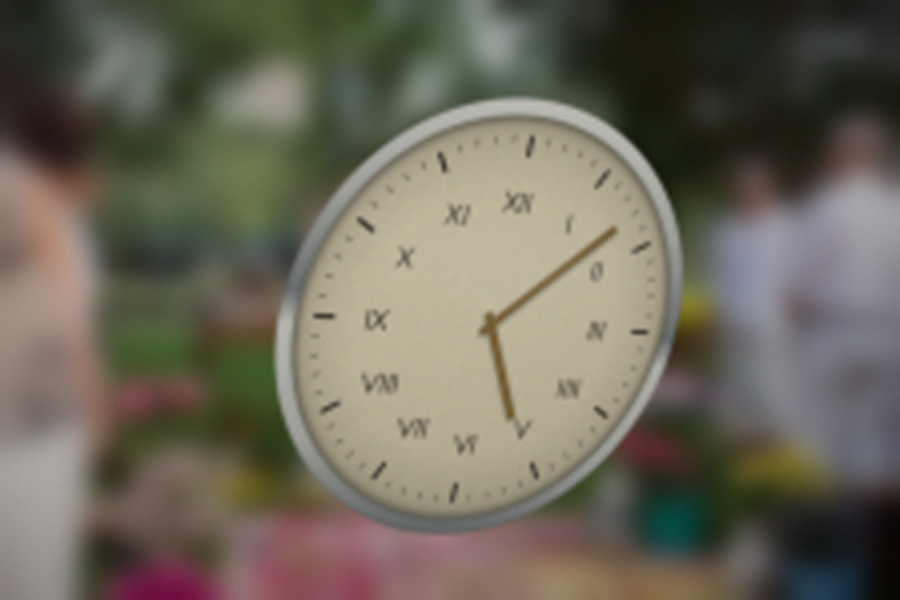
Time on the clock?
5:08
